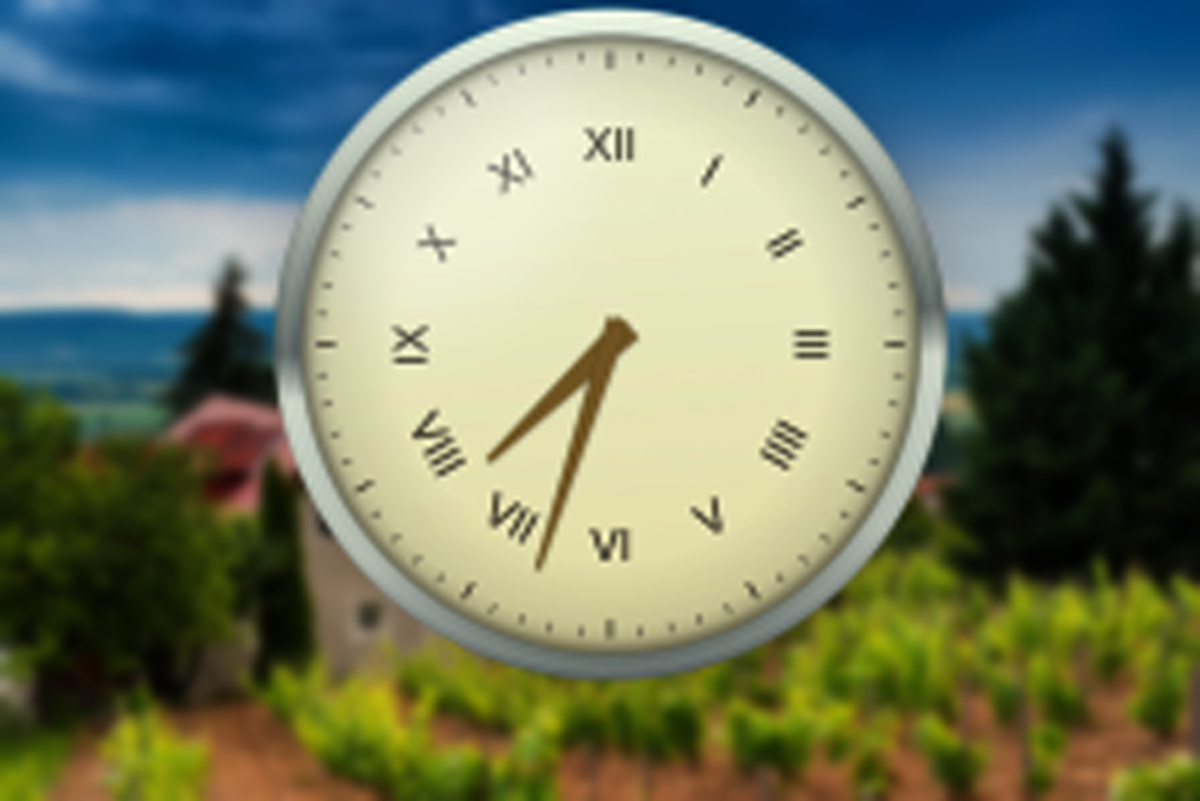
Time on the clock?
7:33
